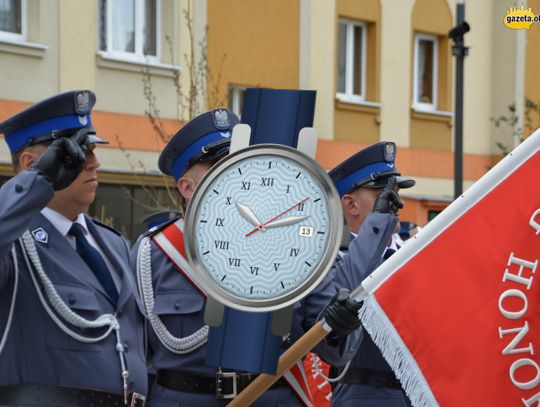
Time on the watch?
10:12:09
